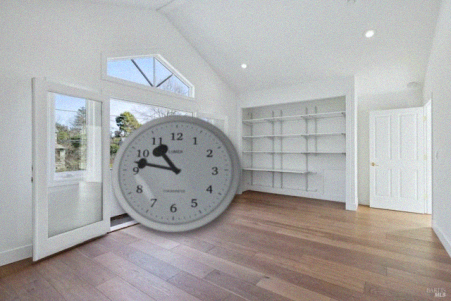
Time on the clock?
10:47
